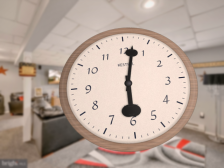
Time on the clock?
6:02
